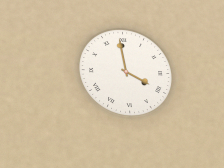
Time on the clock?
3:59
